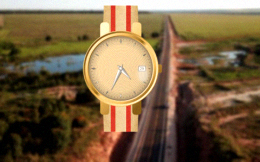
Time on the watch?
4:34
